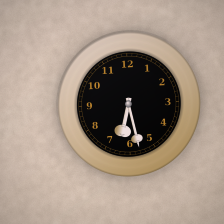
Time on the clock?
6:28
